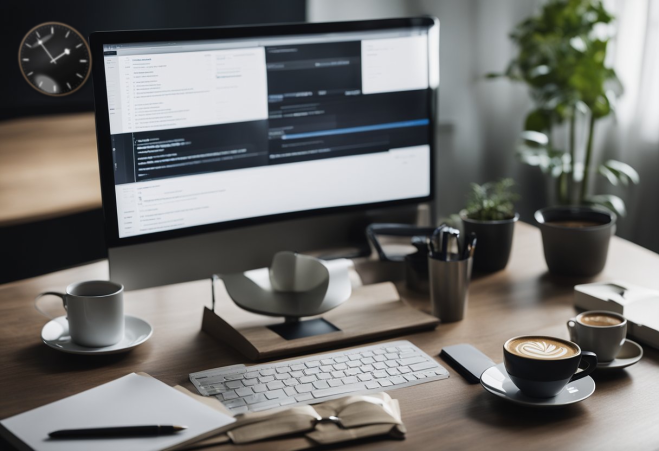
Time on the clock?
1:54
